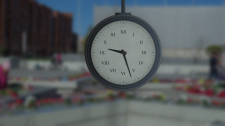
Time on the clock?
9:27
